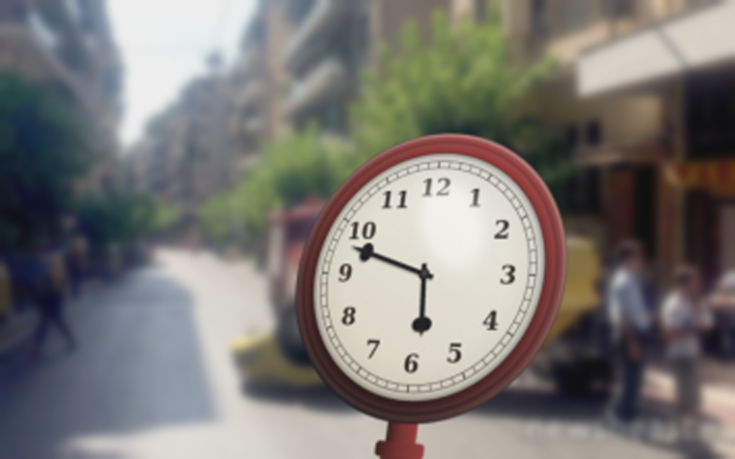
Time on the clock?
5:48
